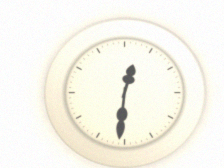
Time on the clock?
12:31
